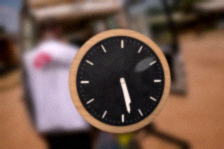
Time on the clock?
5:28
